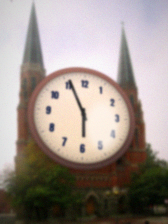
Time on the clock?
5:56
